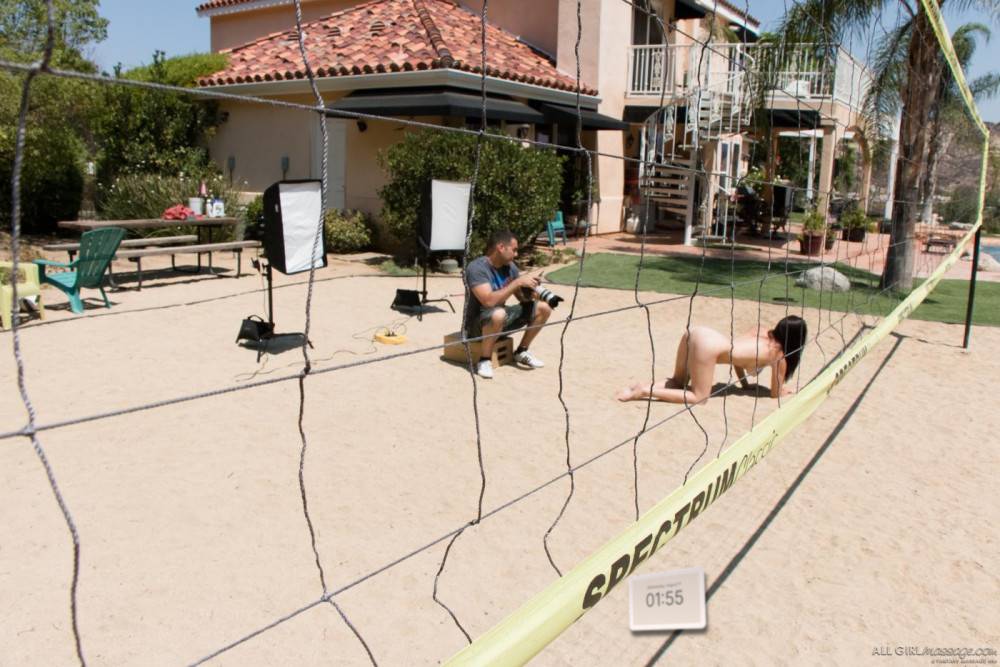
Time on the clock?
1:55
